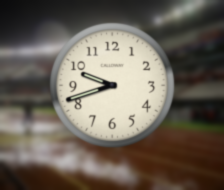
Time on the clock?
9:42
